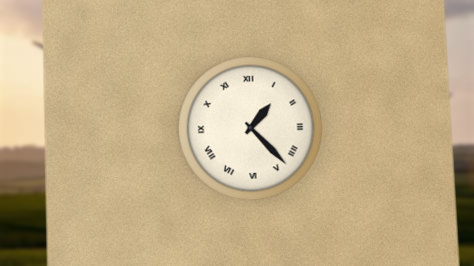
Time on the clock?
1:23
